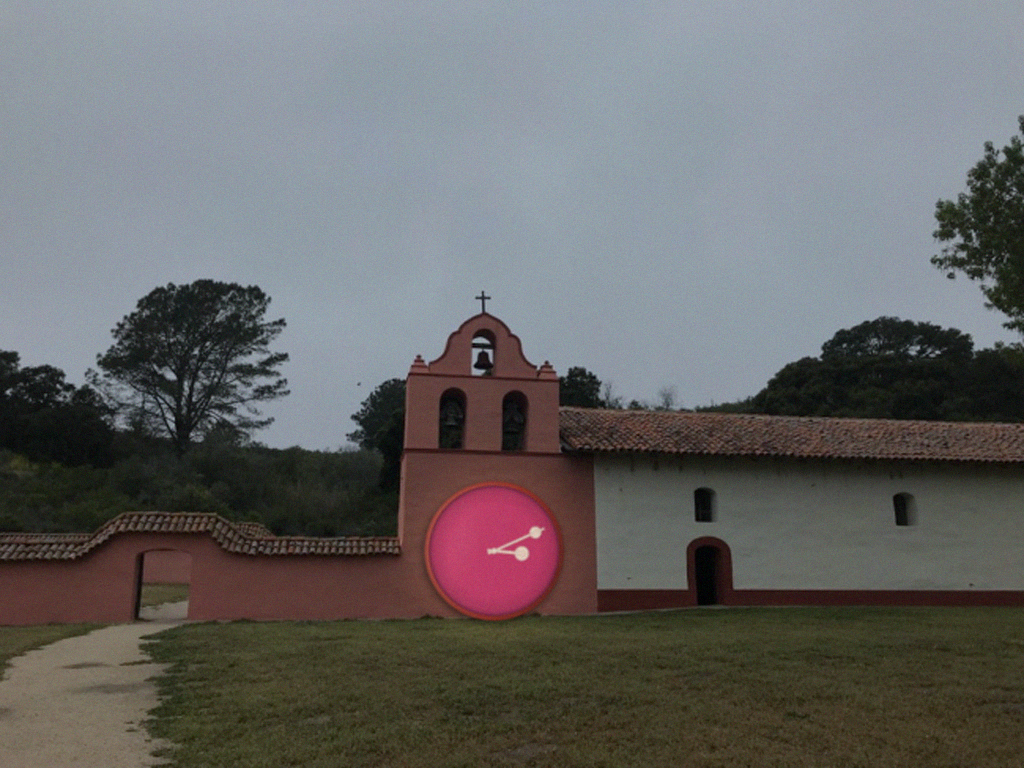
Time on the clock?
3:11
